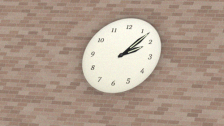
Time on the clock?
2:07
